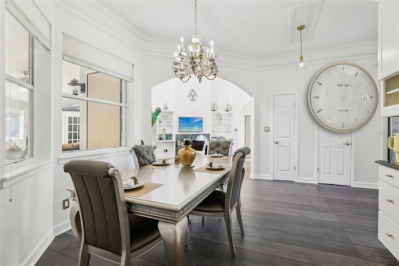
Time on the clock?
12:01
